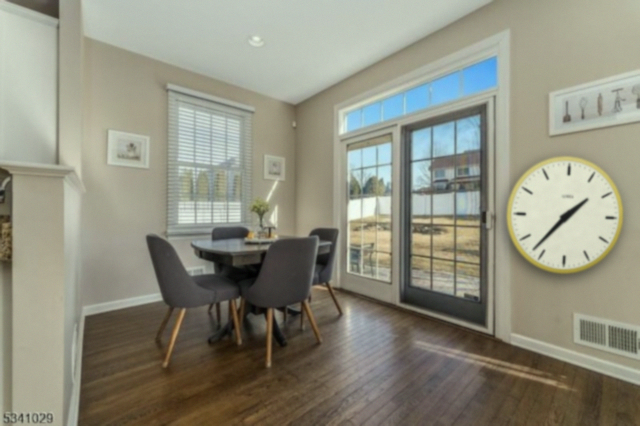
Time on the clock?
1:37
